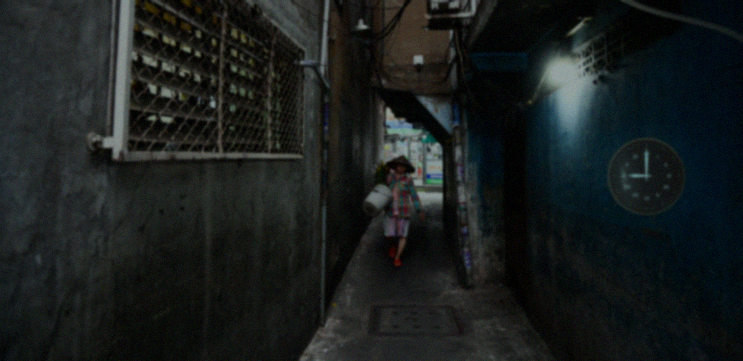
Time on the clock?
9:00
